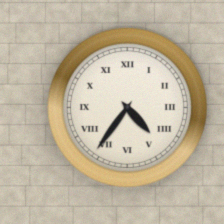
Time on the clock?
4:36
